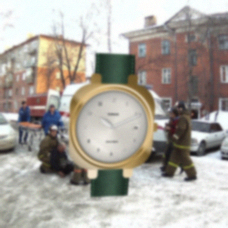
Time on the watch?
10:11
